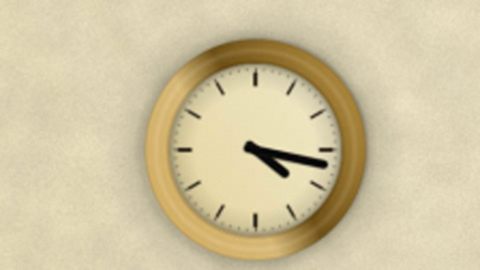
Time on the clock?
4:17
